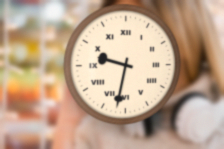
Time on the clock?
9:32
